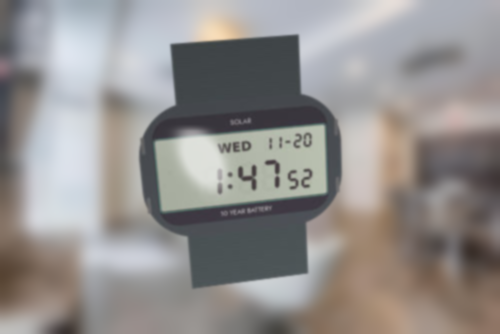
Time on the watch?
1:47:52
